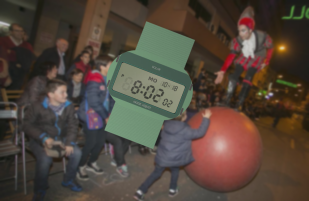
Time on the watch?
8:02:02
